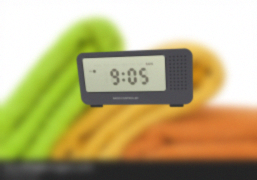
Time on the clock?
9:05
